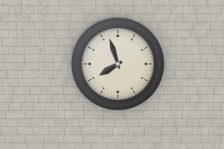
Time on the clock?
7:57
